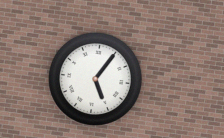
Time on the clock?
5:05
